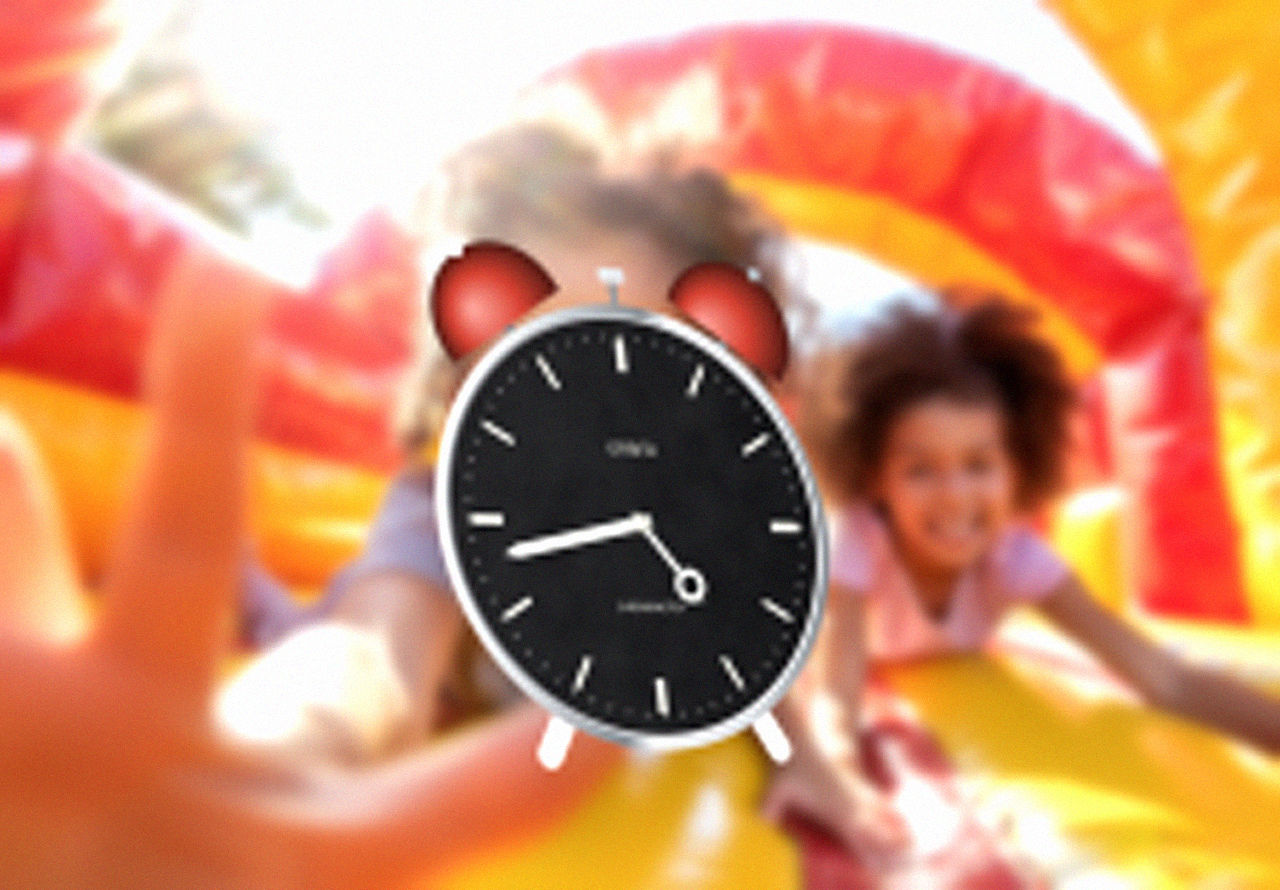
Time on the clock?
4:43
